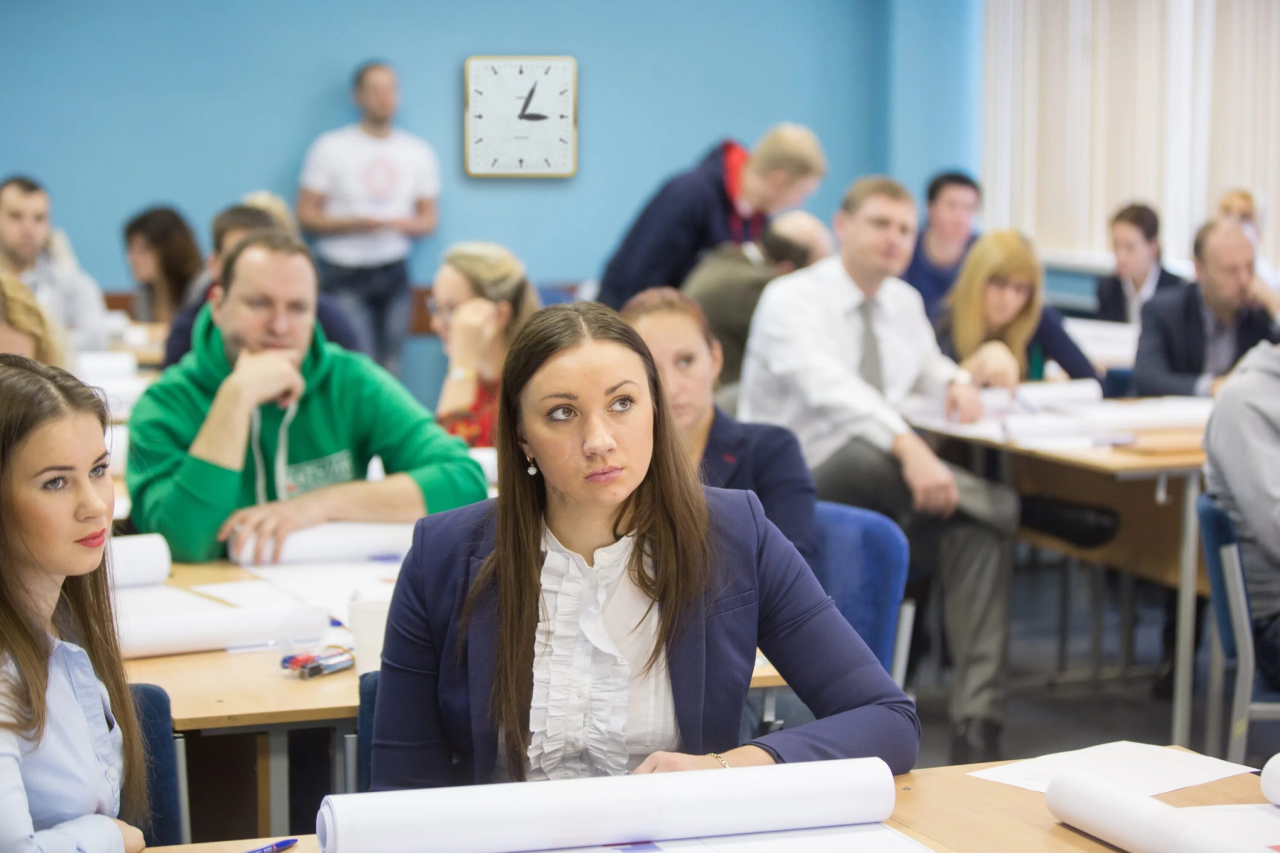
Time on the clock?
3:04
